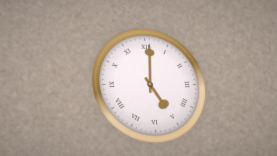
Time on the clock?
5:01
